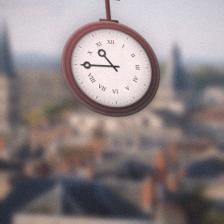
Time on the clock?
10:45
